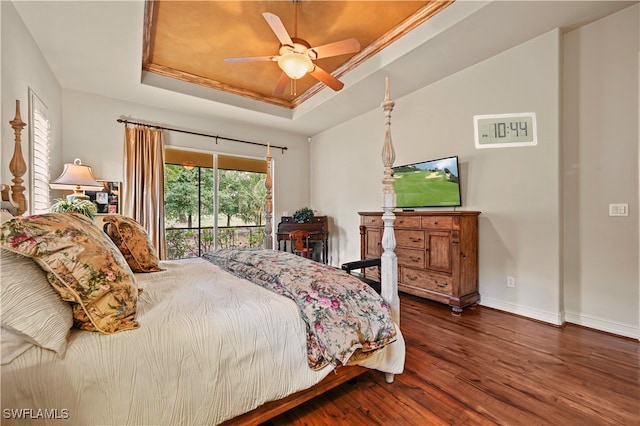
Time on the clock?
10:44
